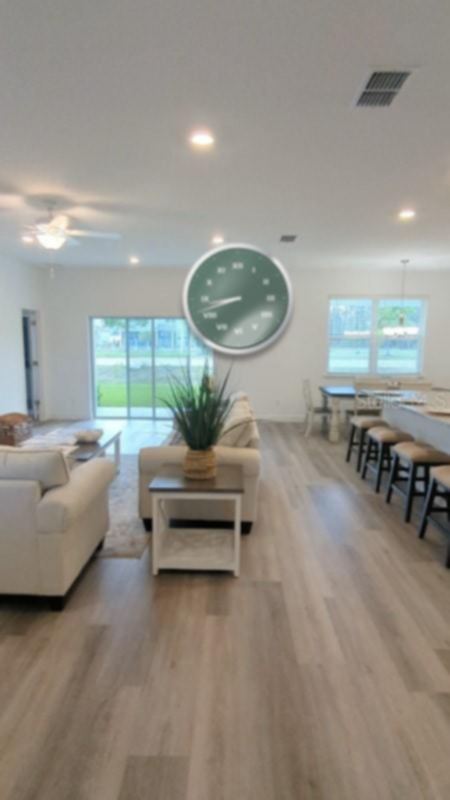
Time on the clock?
8:42
